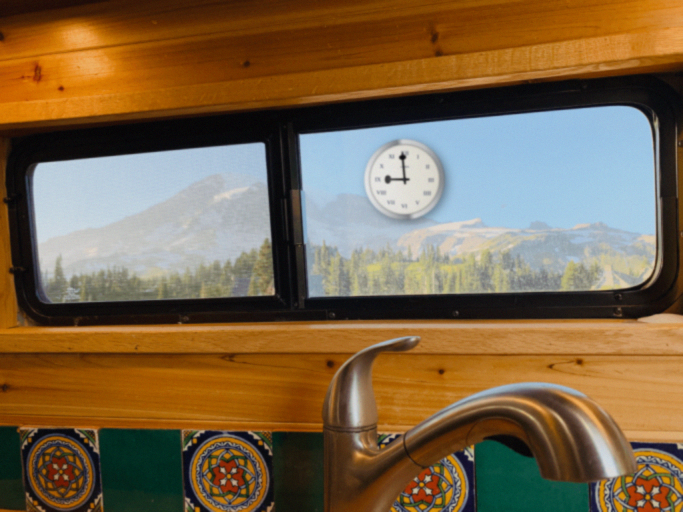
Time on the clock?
8:59
